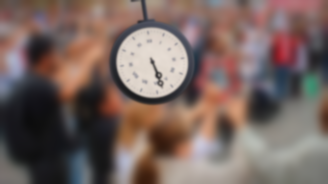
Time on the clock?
5:28
